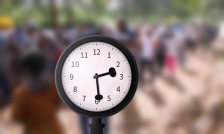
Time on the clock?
2:29
